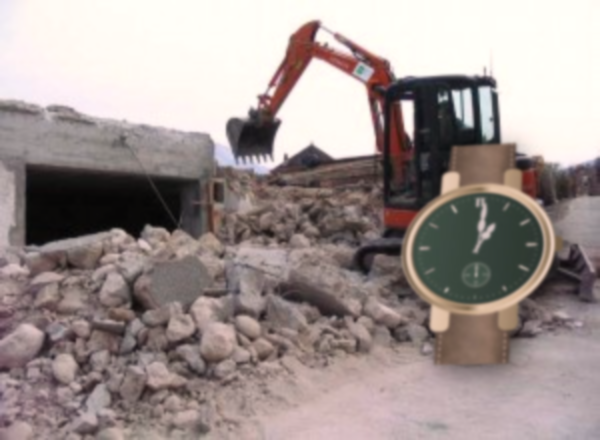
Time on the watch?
1:01
